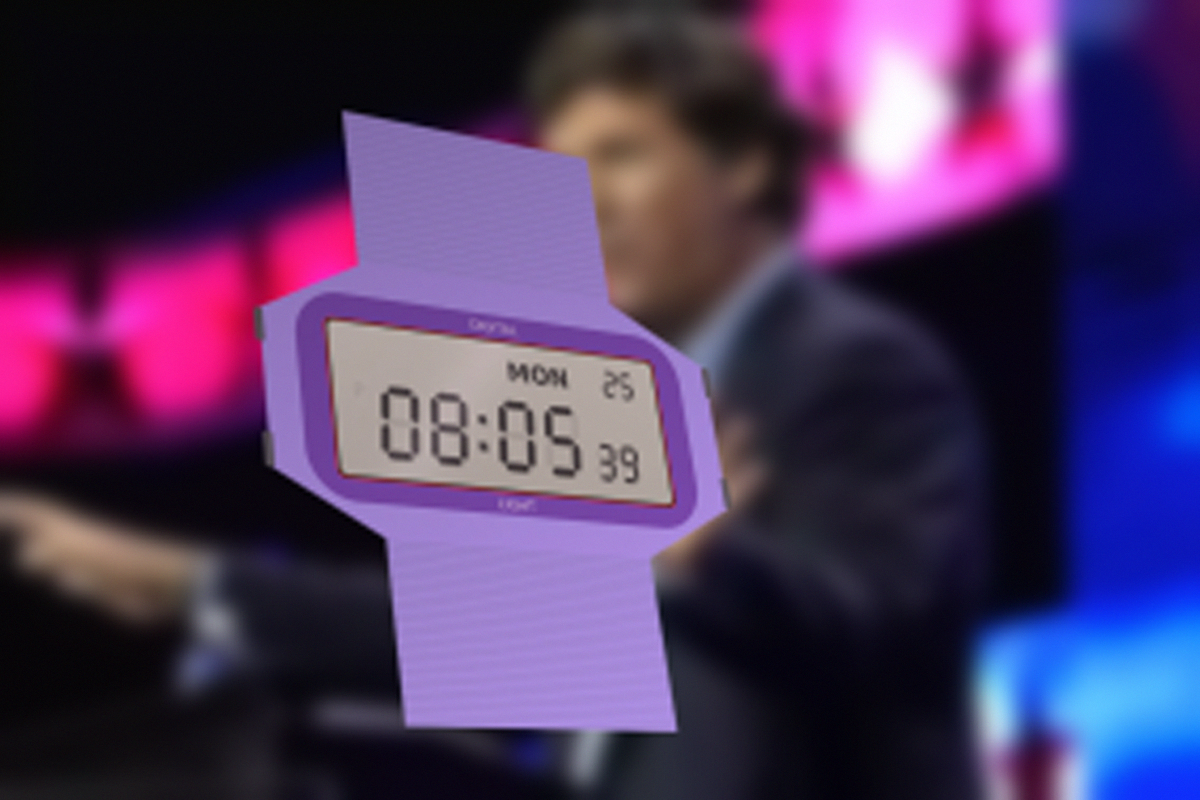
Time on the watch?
8:05:39
